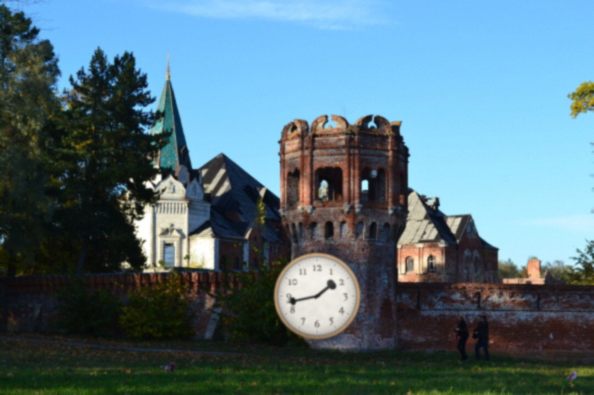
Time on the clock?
1:43
